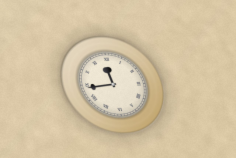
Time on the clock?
11:44
